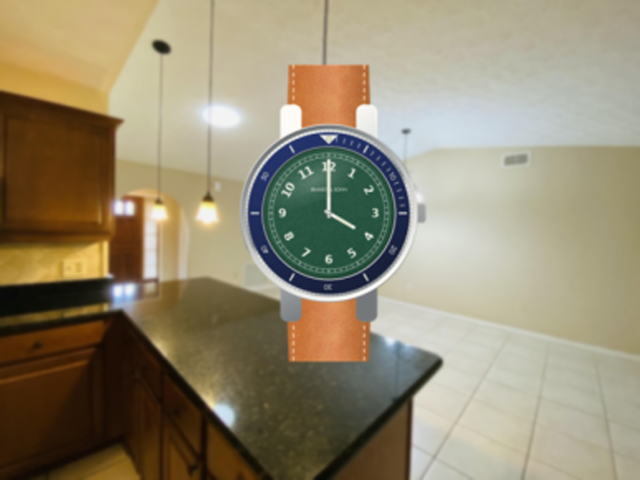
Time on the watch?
4:00
